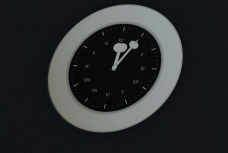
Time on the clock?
12:05
